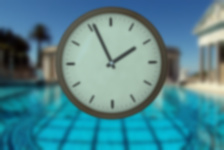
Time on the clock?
1:56
